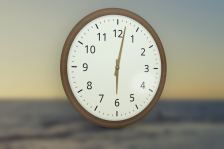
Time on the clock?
6:02
